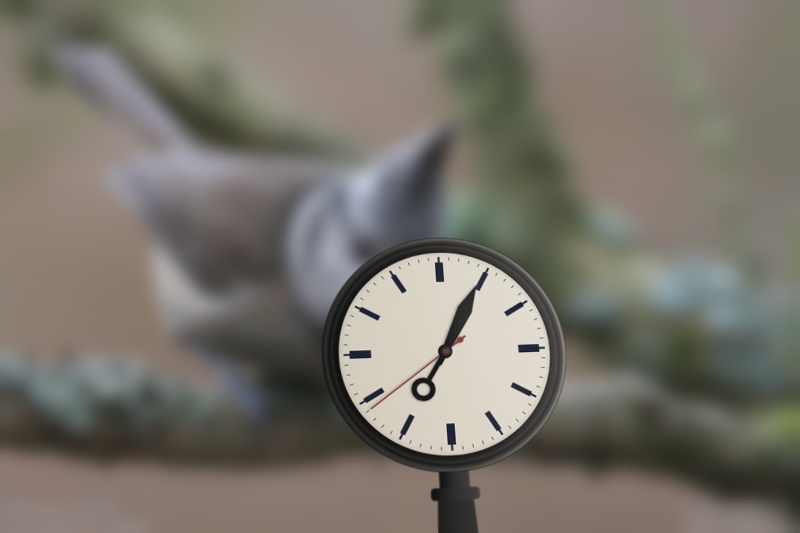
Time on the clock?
7:04:39
